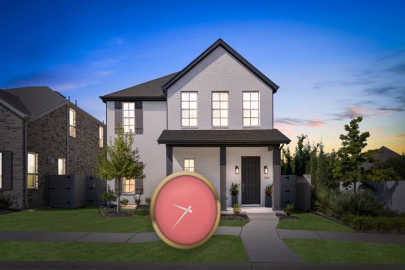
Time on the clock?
9:37
